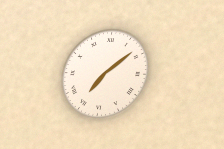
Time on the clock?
7:08
